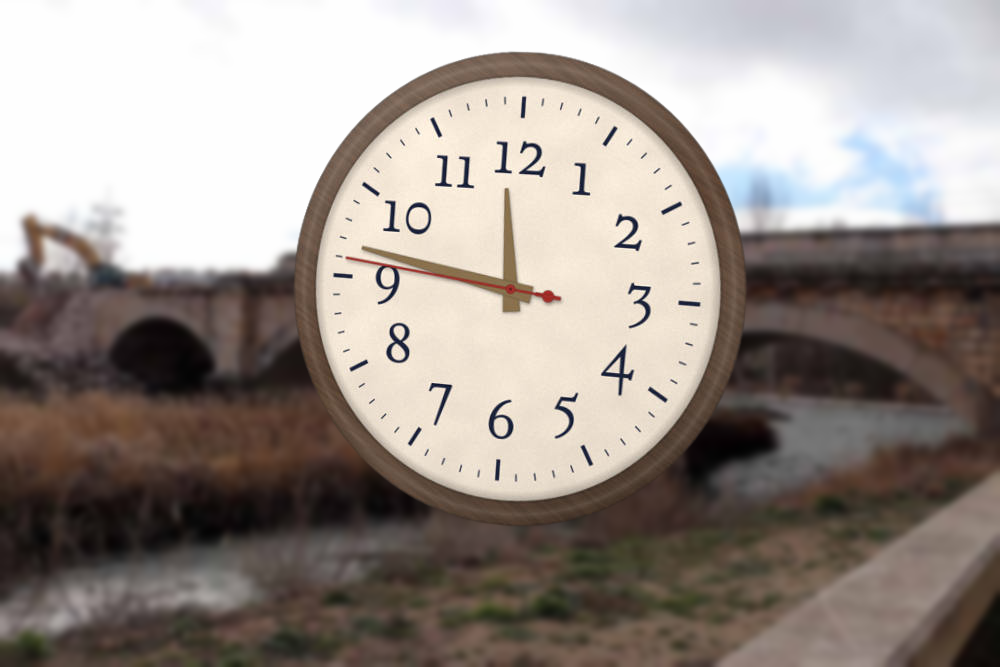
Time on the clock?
11:46:46
